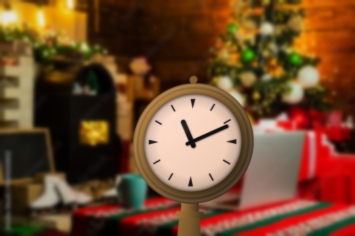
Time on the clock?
11:11
